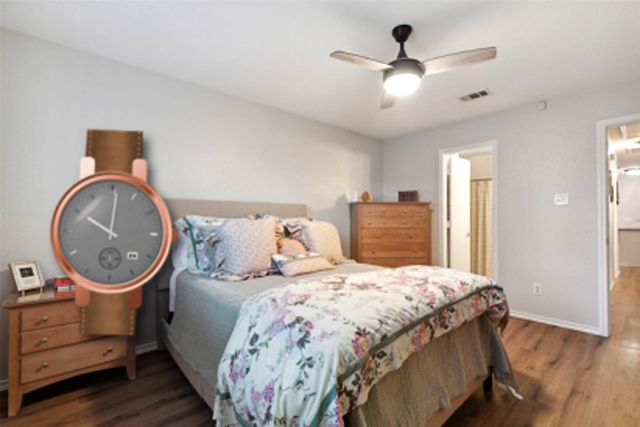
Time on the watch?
10:01
